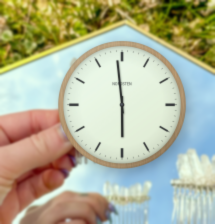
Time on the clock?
5:59
